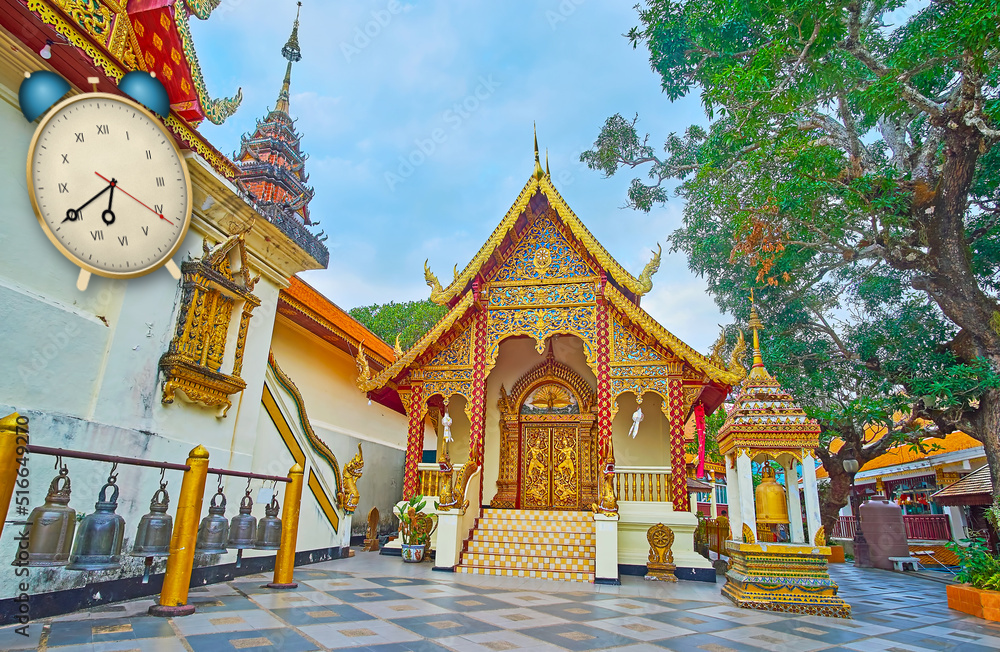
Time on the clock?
6:40:21
